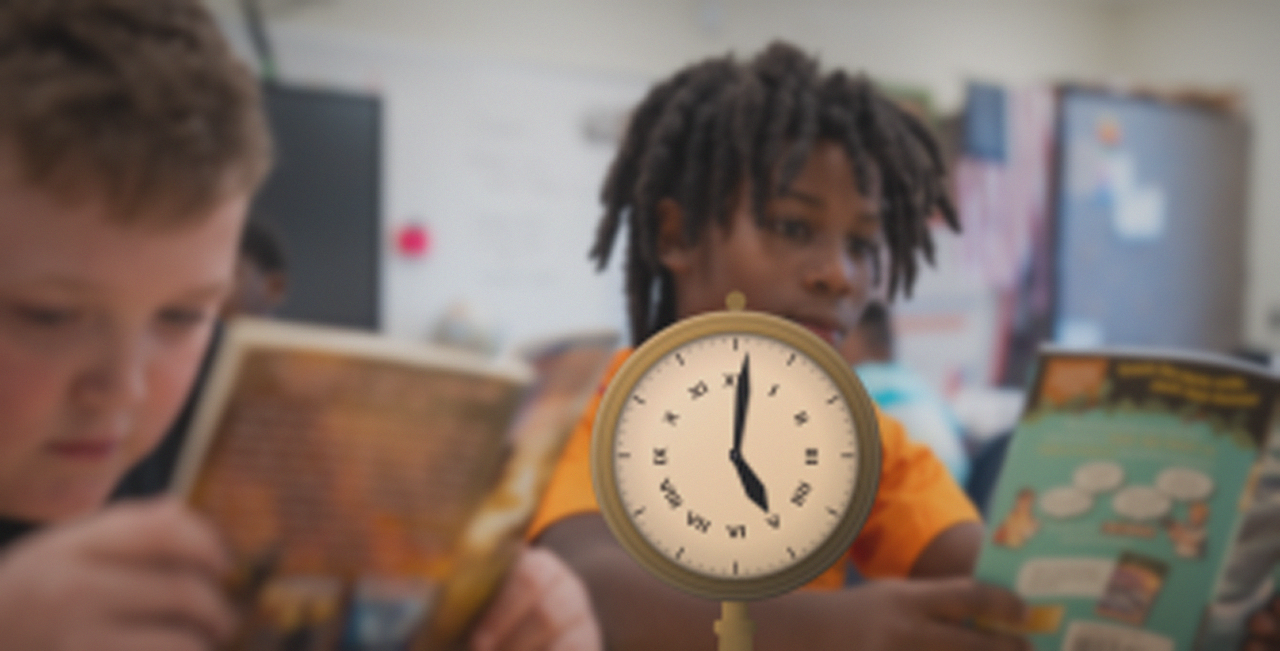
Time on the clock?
5:01
